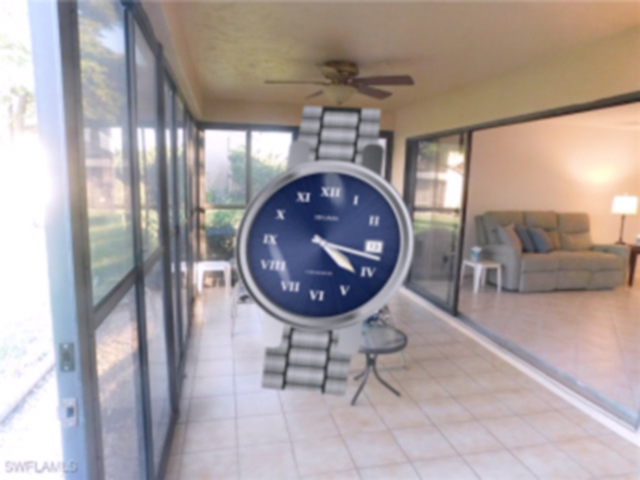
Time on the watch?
4:17
